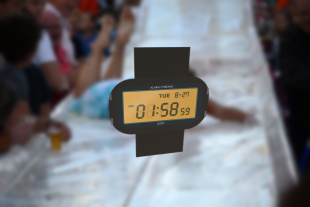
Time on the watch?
1:58:59
